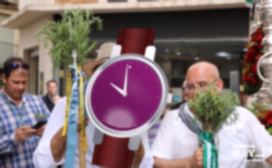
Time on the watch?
9:59
